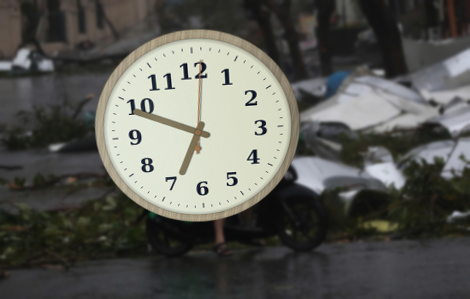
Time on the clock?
6:49:01
